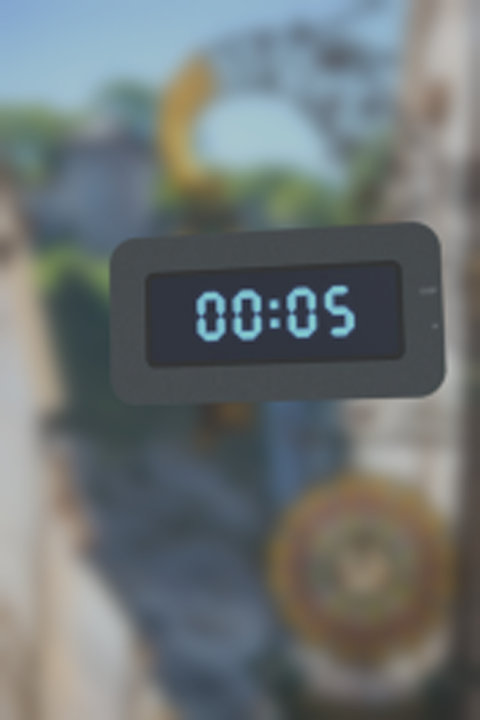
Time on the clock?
0:05
